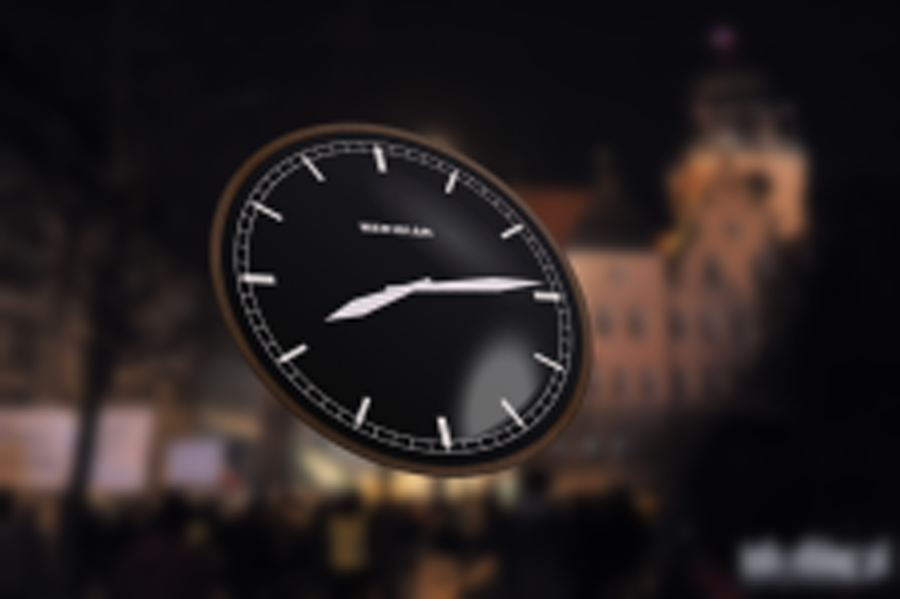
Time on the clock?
8:14
